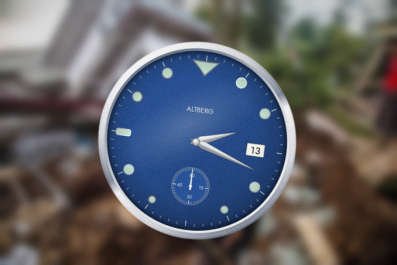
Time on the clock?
2:18
